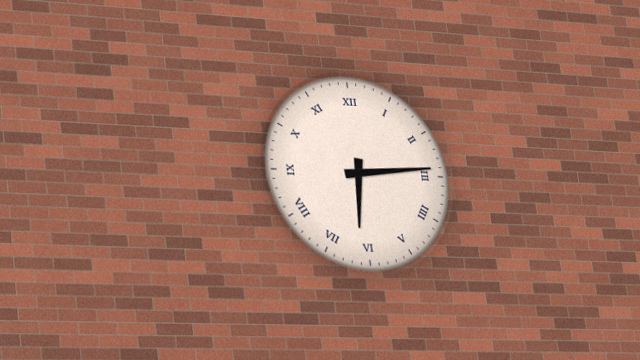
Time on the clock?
6:14
